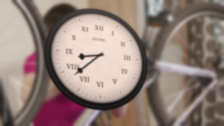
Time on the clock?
8:38
